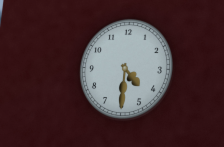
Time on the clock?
4:30
